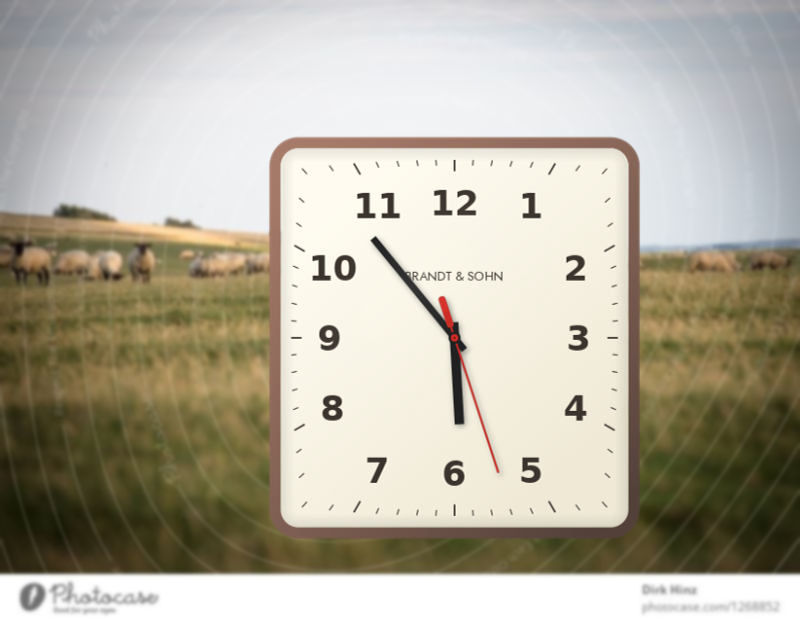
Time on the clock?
5:53:27
